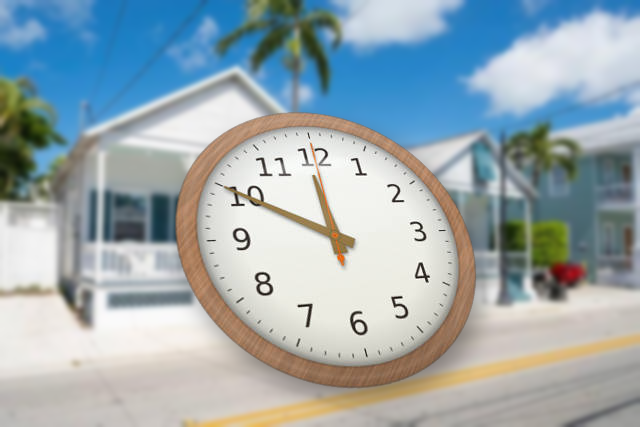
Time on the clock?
11:50:00
